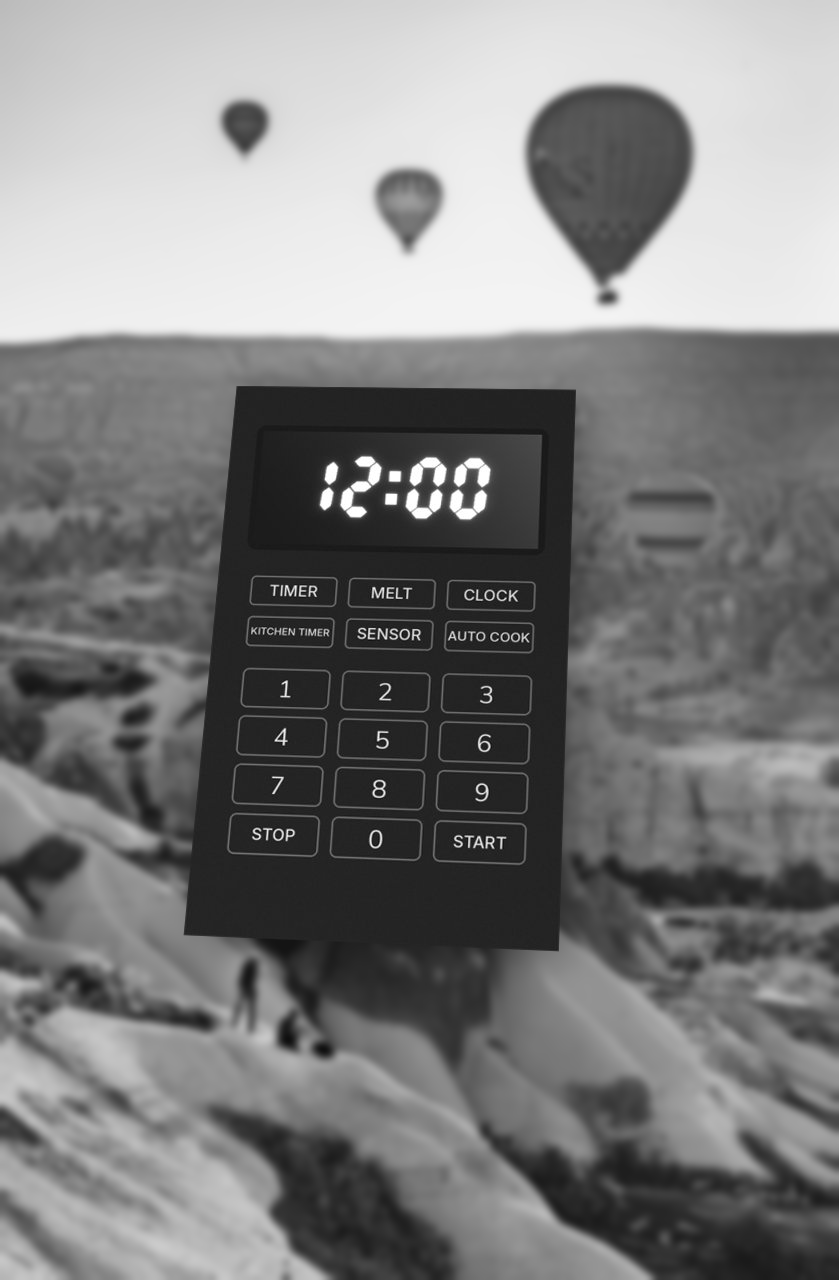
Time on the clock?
12:00
